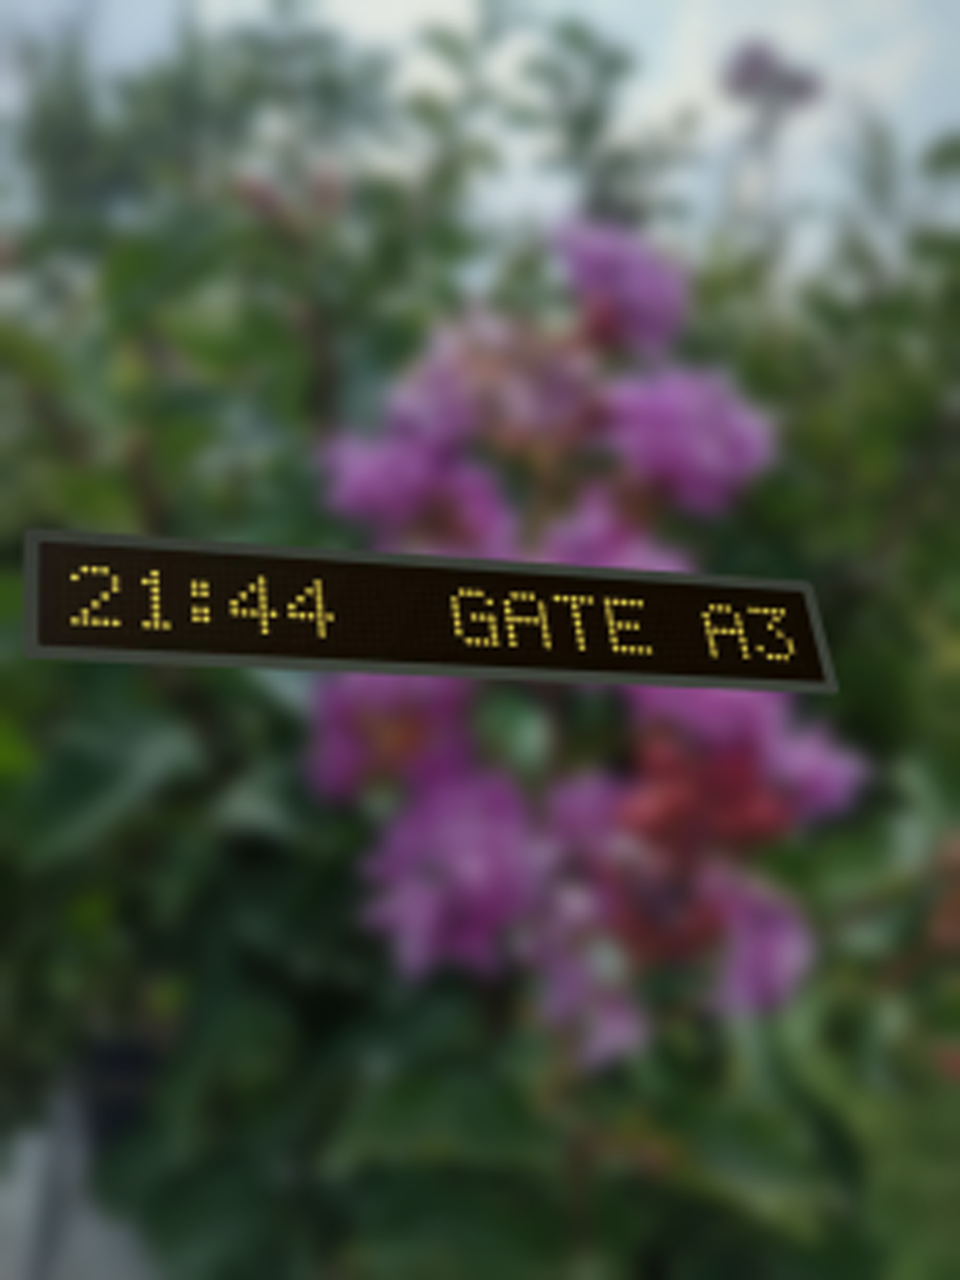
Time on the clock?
21:44
